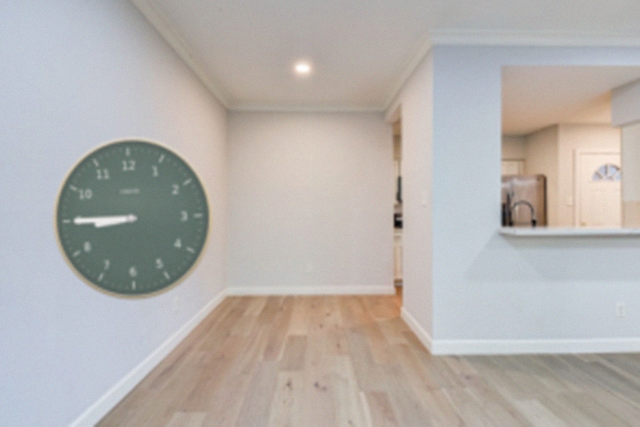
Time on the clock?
8:45
